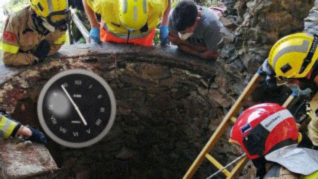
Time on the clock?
4:54
